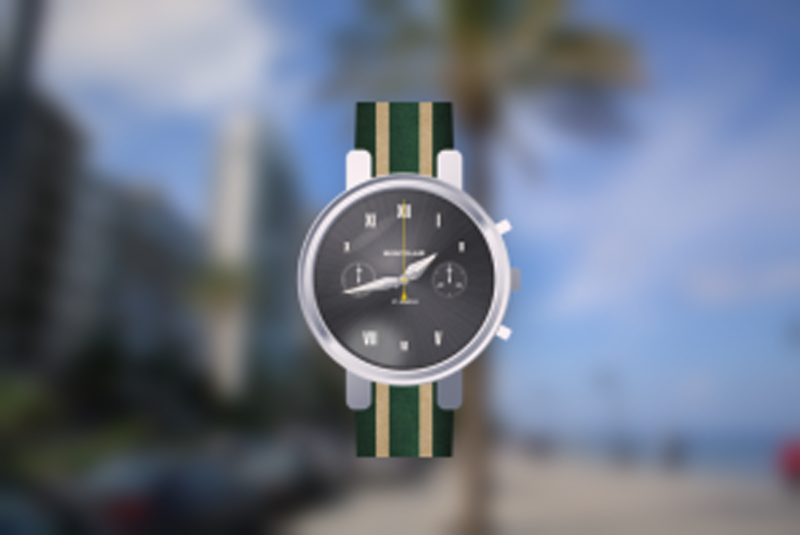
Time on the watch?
1:43
